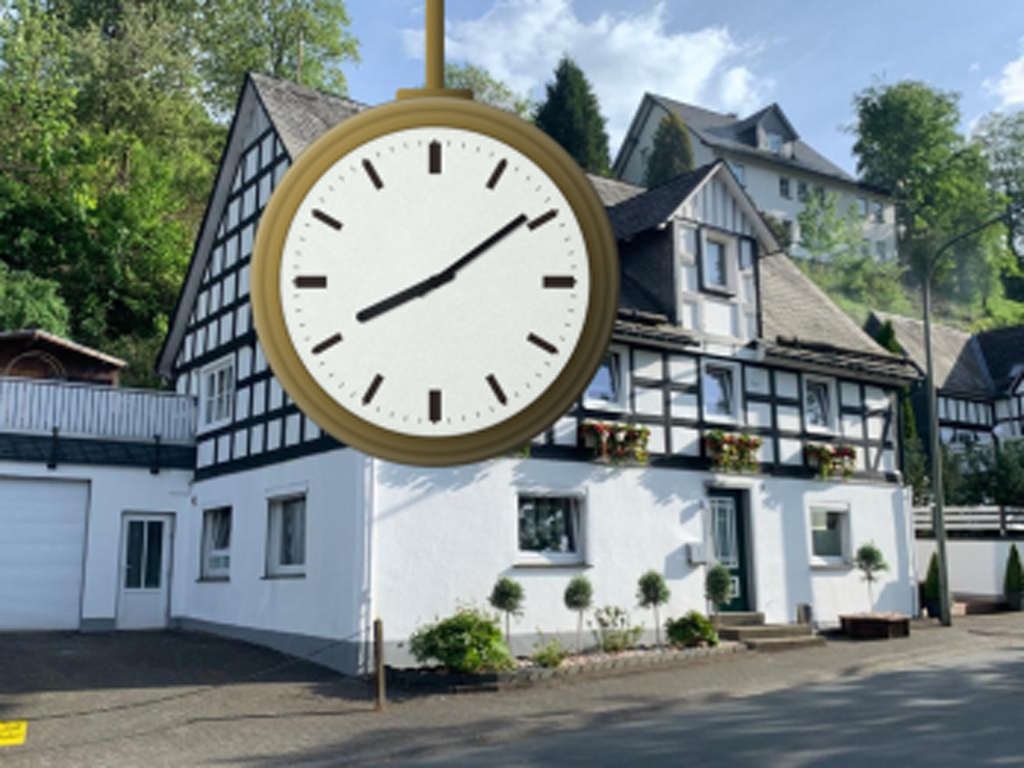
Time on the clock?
8:09
